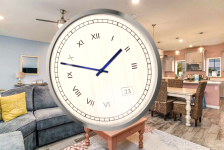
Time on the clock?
1:48
